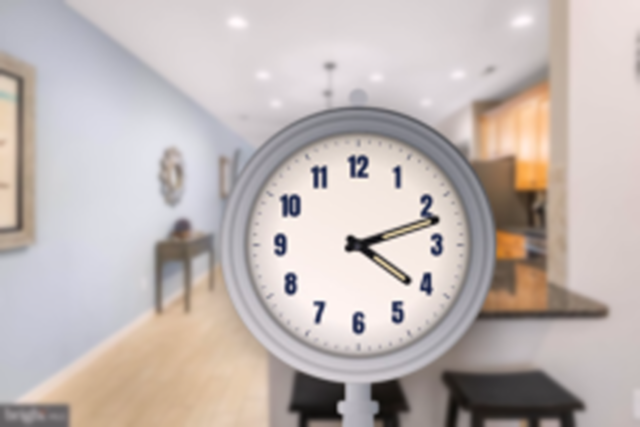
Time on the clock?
4:12
